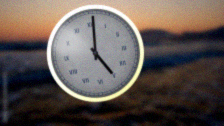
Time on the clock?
5:01
